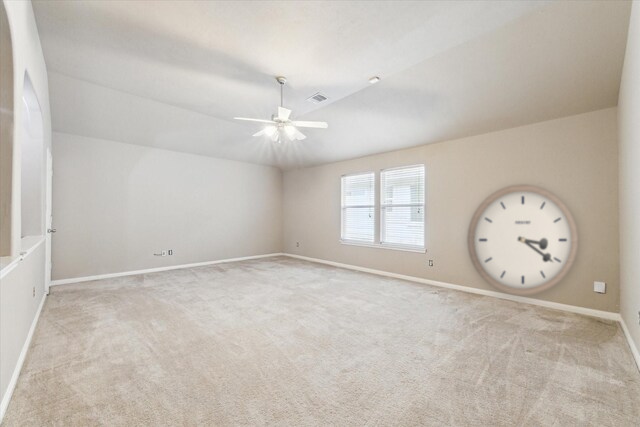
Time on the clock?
3:21
